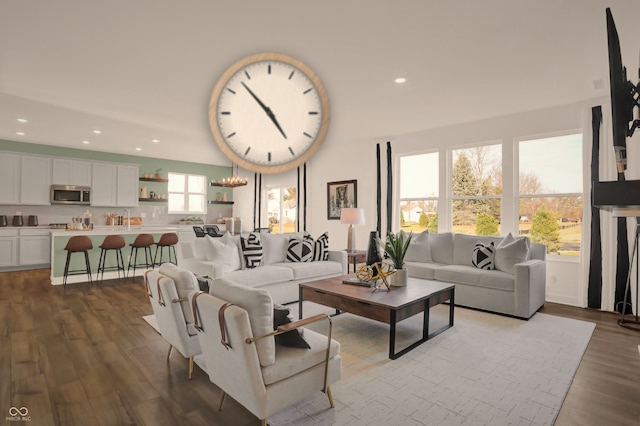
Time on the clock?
4:53
